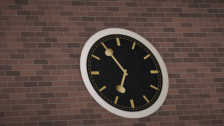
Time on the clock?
6:55
